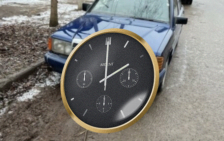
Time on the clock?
2:00
